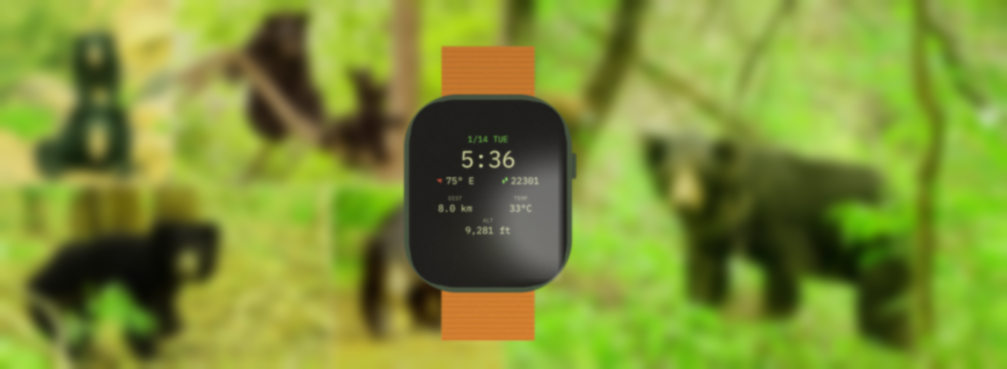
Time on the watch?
5:36
